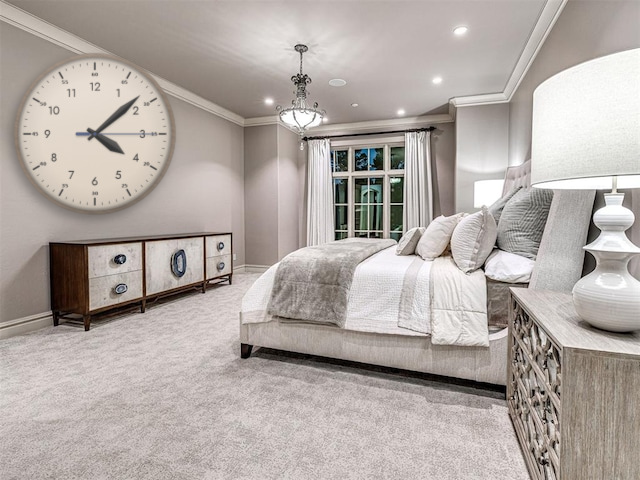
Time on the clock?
4:08:15
